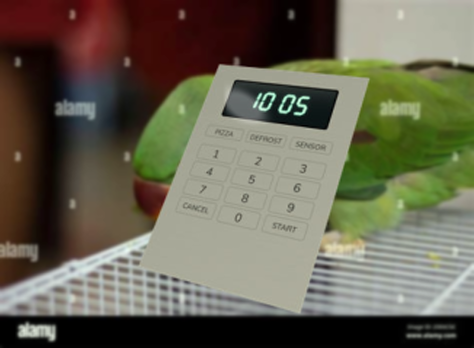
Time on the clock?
10:05
